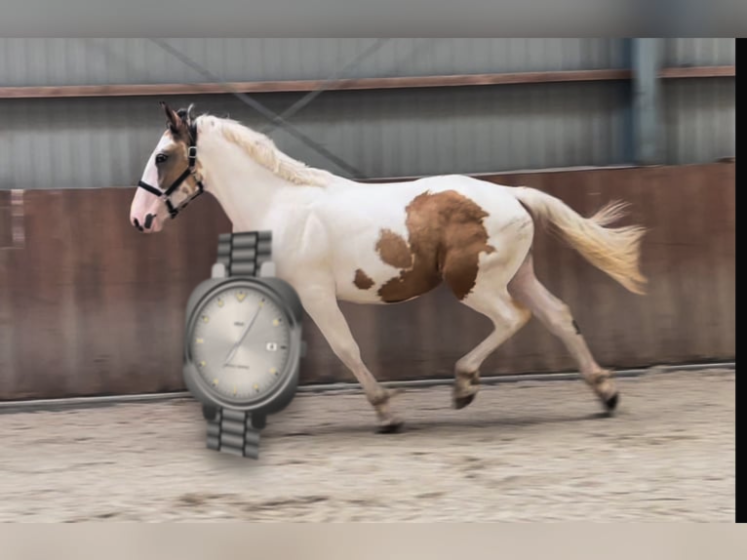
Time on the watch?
7:05
